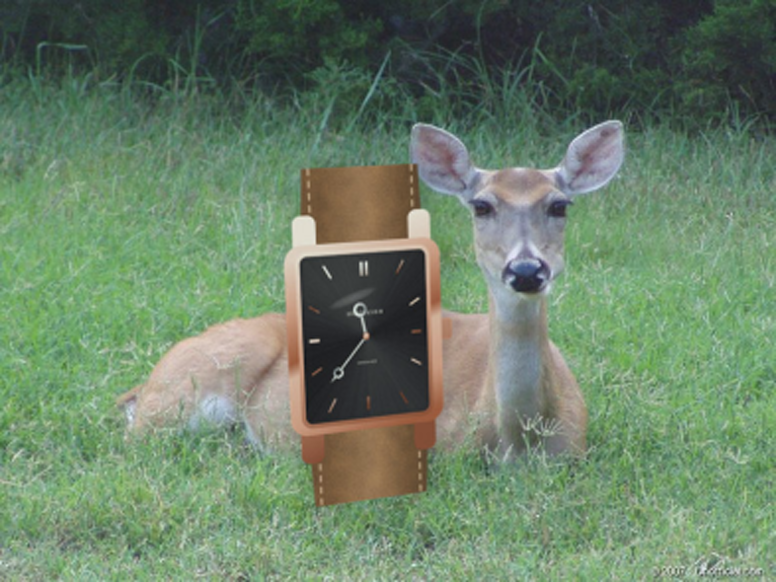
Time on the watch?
11:37
